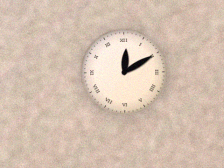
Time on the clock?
12:10
